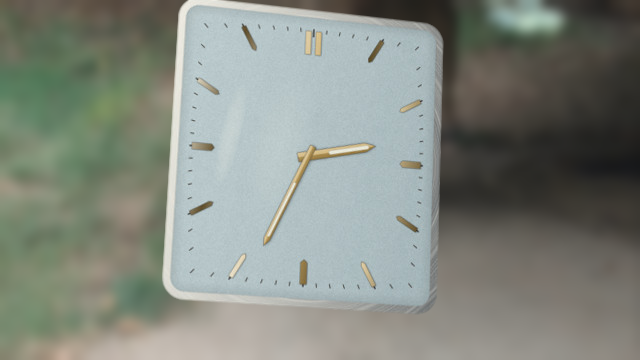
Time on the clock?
2:34
